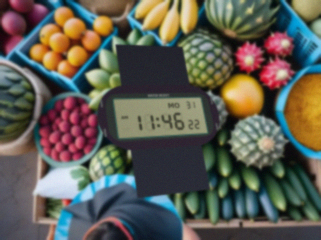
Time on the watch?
11:46
